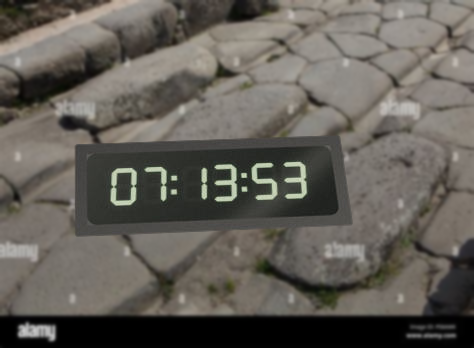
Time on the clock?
7:13:53
